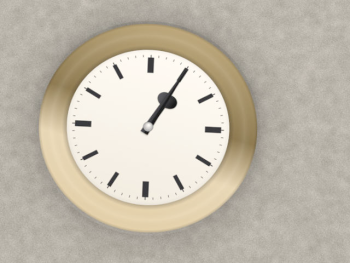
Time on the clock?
1:05
